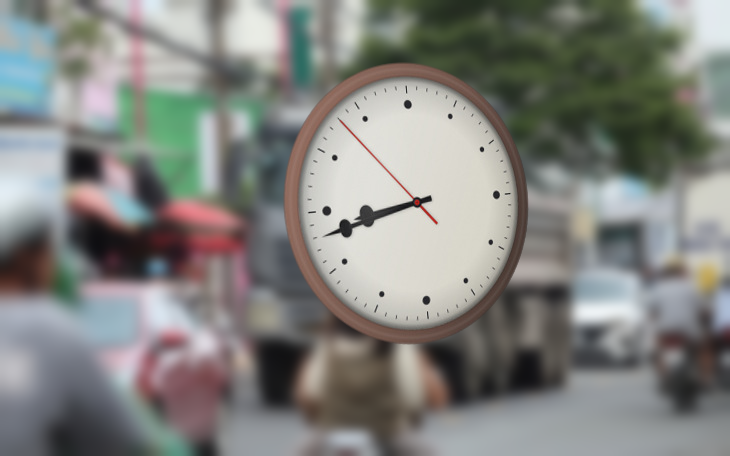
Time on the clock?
8:42:53
